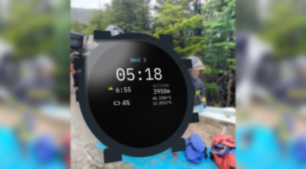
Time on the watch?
5:18
